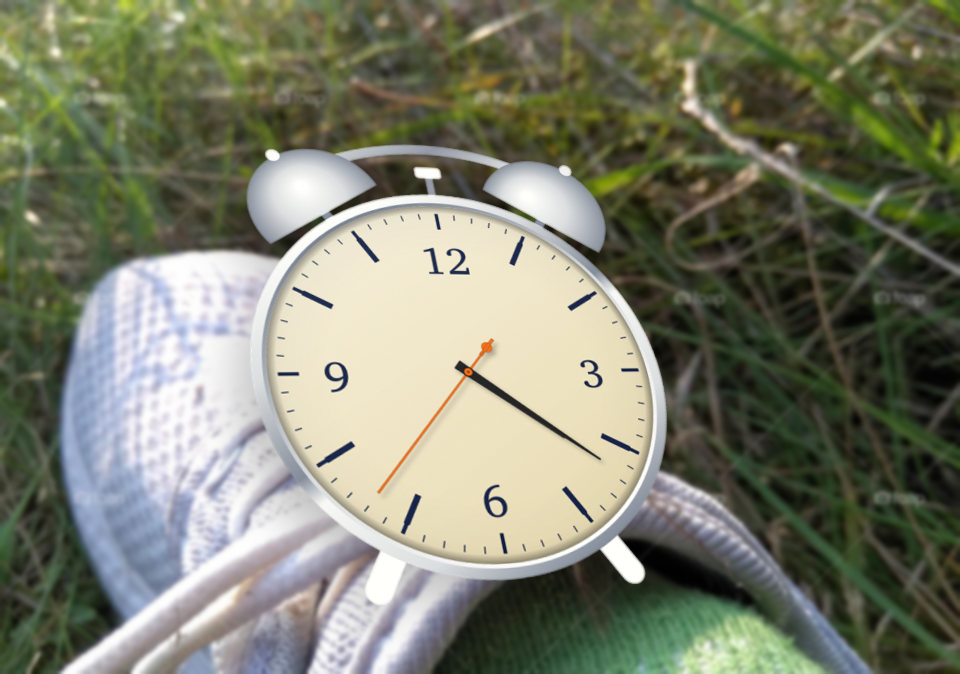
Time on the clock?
4:21:37
